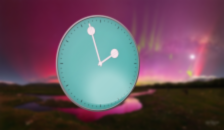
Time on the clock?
1:57
